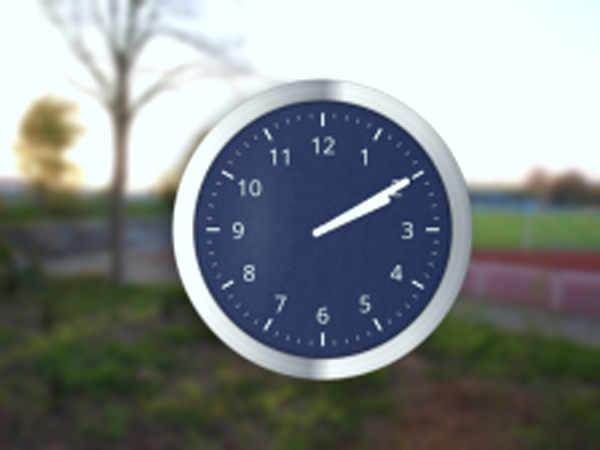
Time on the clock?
2:10
